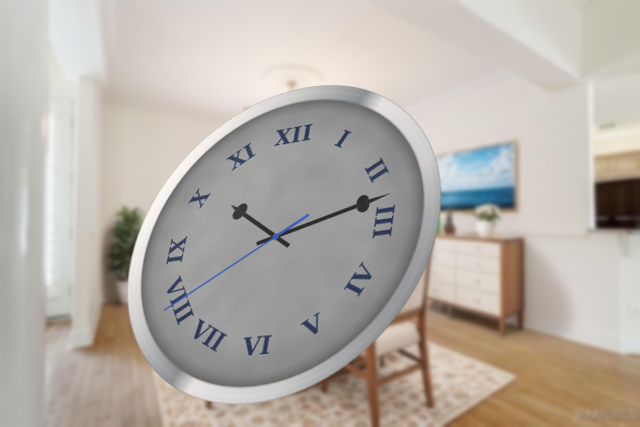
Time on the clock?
10:12:40
